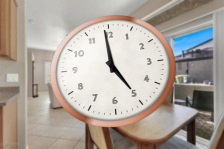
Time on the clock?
4:59
